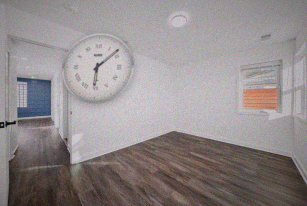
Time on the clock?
6:08
